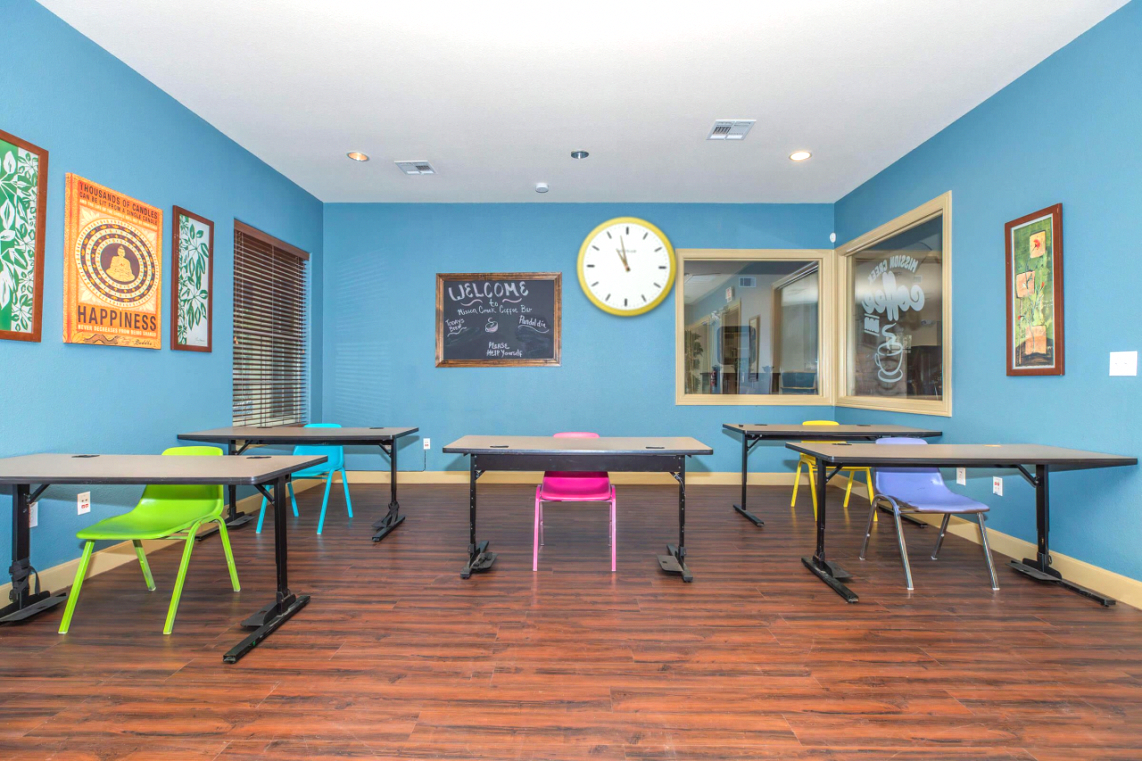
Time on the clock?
10:58
